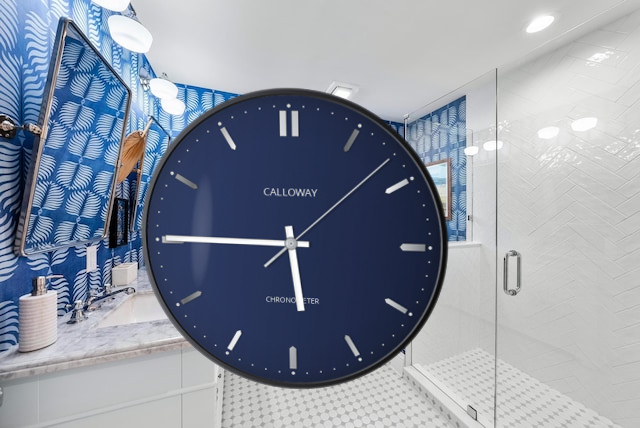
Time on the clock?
5:45:08
